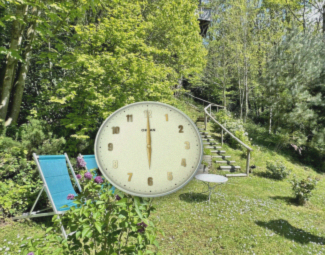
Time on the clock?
6:00
